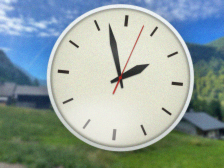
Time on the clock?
1:57:03
